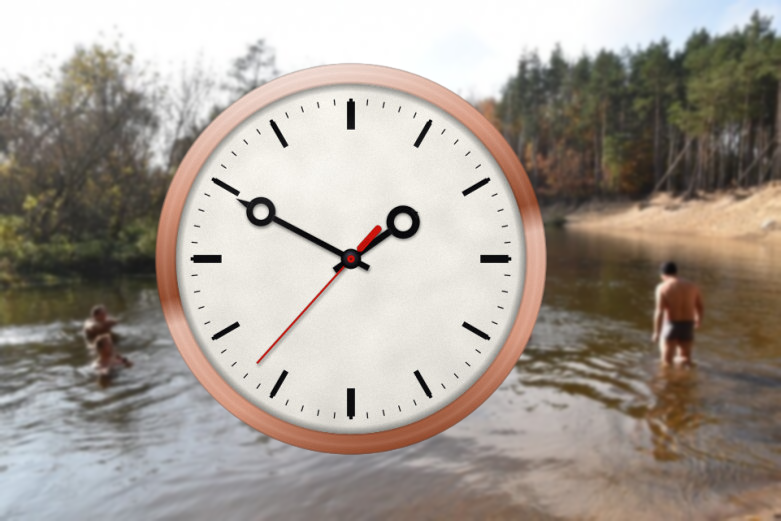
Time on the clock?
1:49:37
